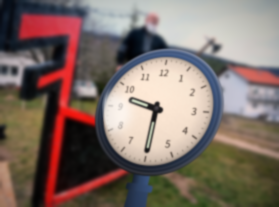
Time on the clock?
9:30
